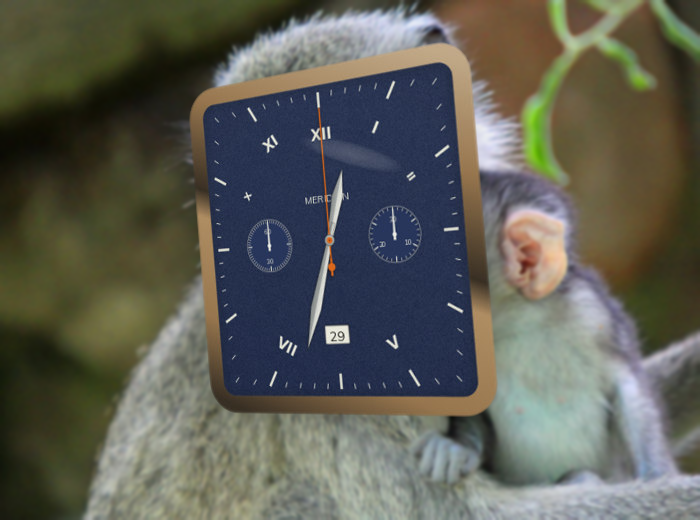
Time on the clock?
12:33
